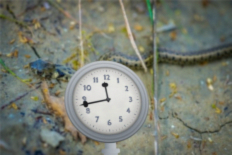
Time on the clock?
11:43
